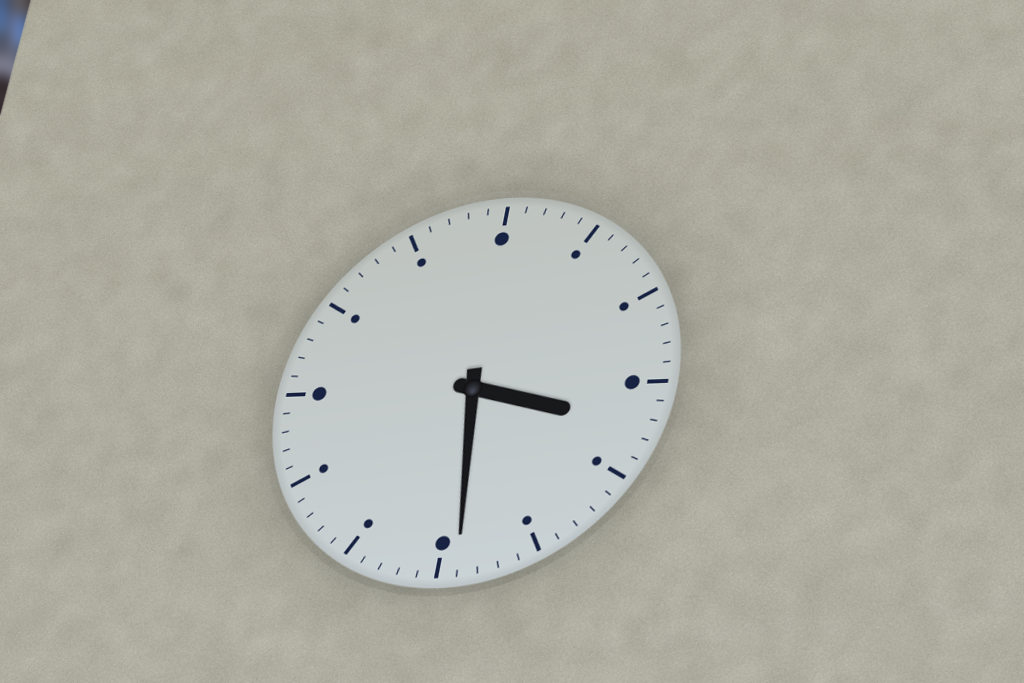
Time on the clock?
3:29
